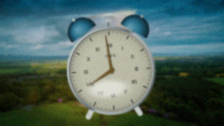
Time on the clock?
7:59
